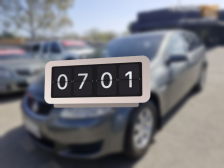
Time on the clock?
7:01
